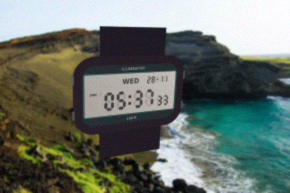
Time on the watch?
5:37:33
